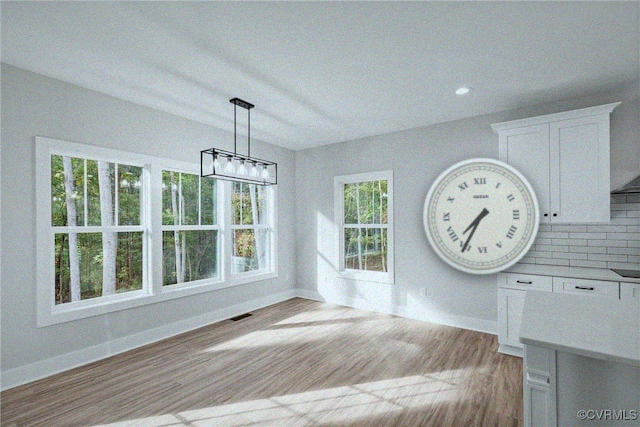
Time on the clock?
7:35
